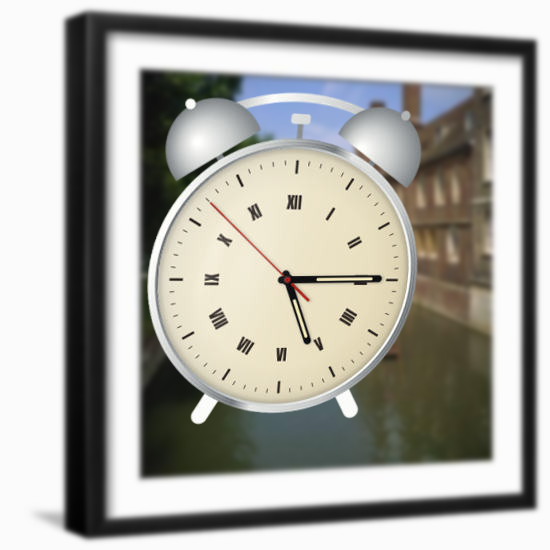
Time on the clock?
5:14:52
